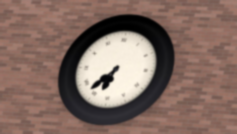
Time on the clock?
6:37
